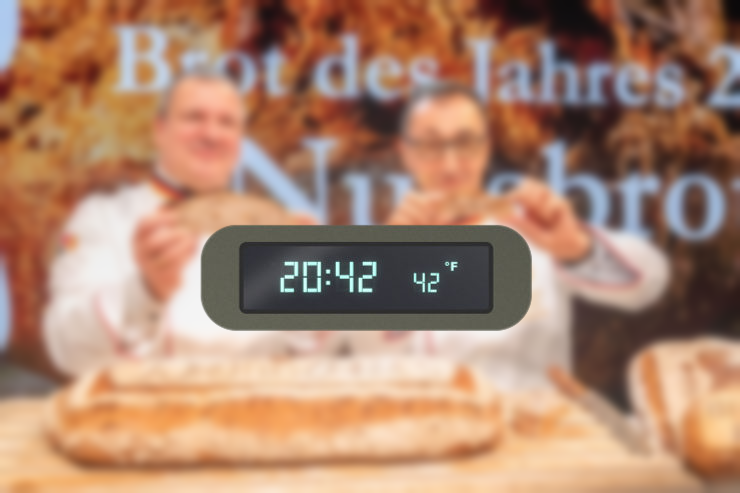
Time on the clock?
20:42
